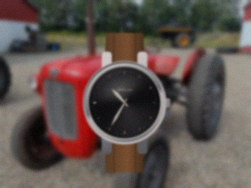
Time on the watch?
10:35
